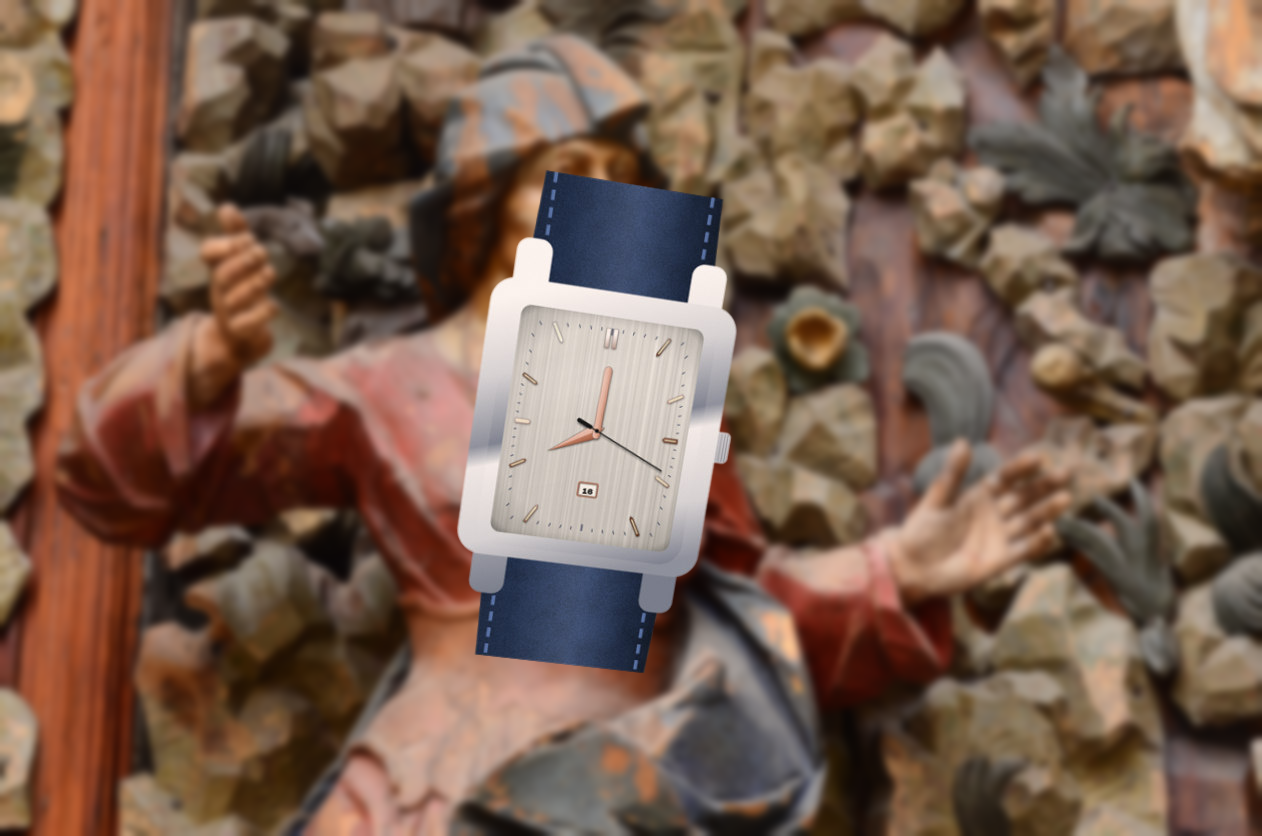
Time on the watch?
8:00:19
